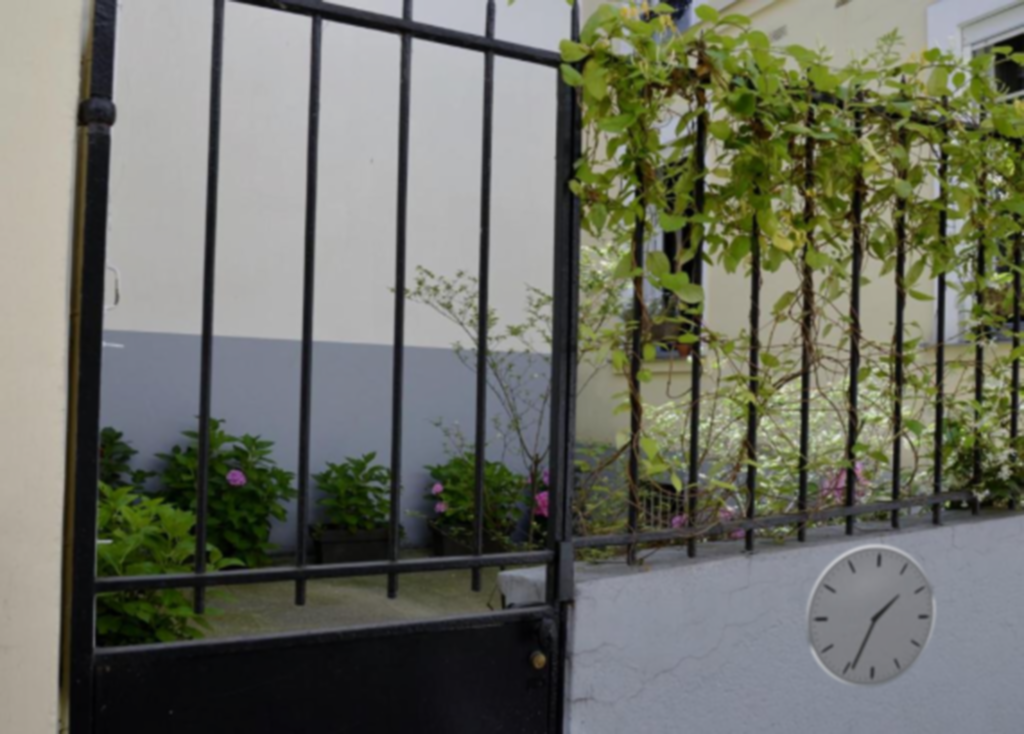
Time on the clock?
1:34
